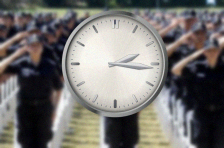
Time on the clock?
2:16
